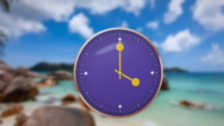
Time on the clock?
4:00
